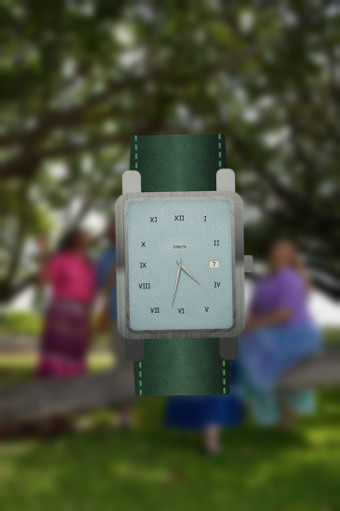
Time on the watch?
4:32
